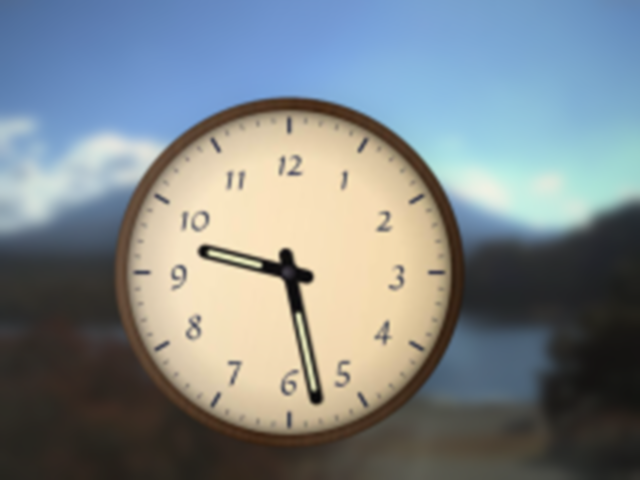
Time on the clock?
9:28
